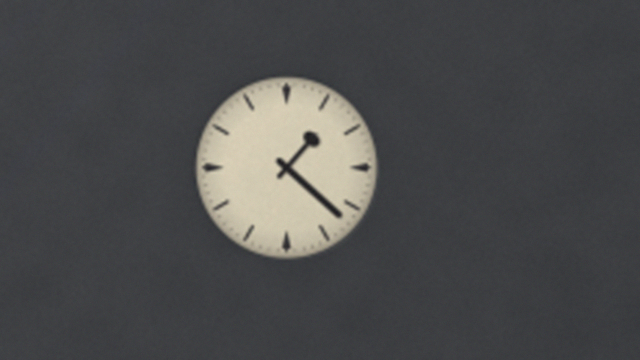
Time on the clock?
1:22
